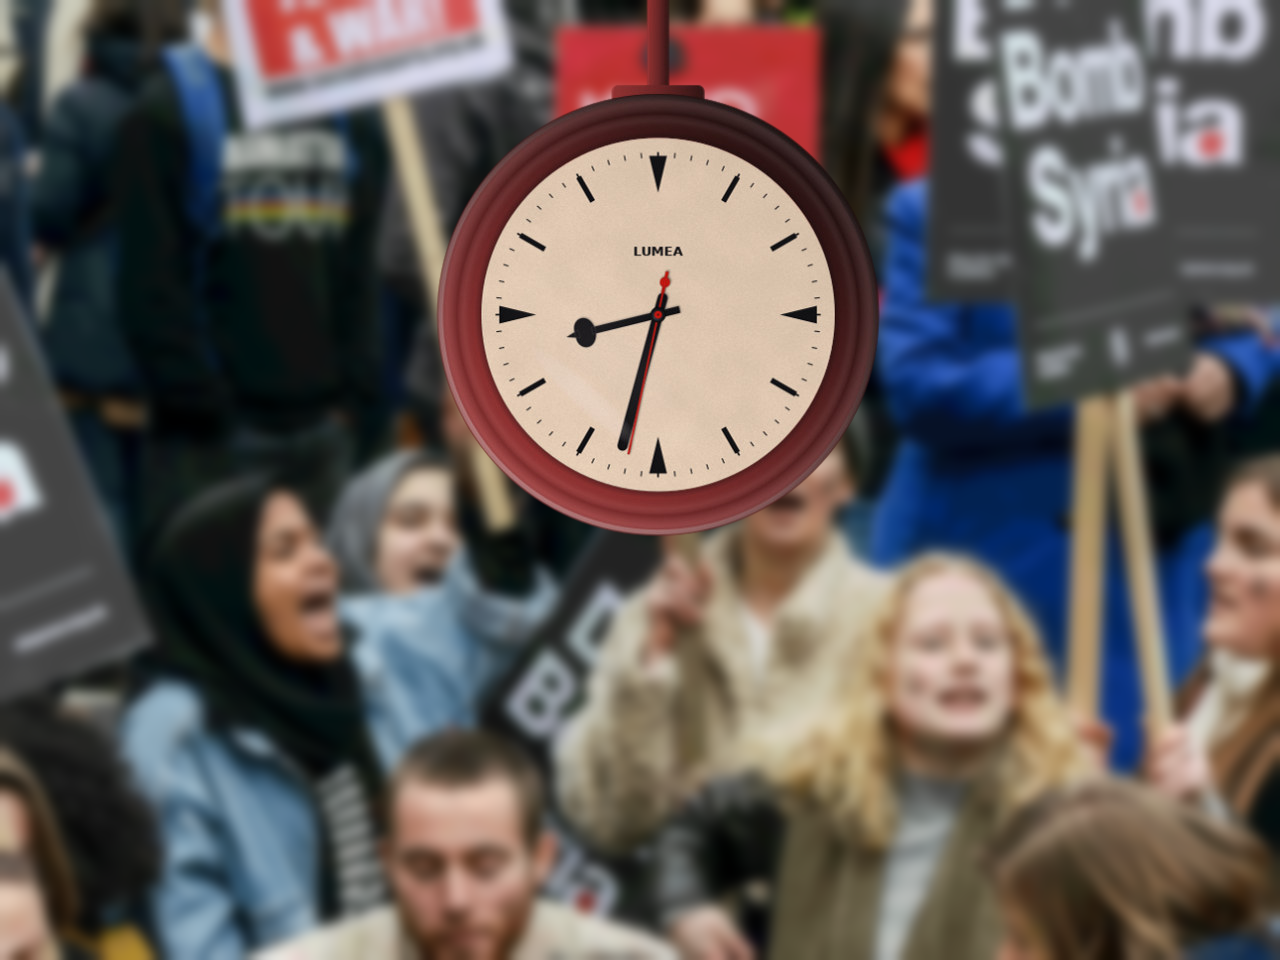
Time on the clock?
8:32:32
